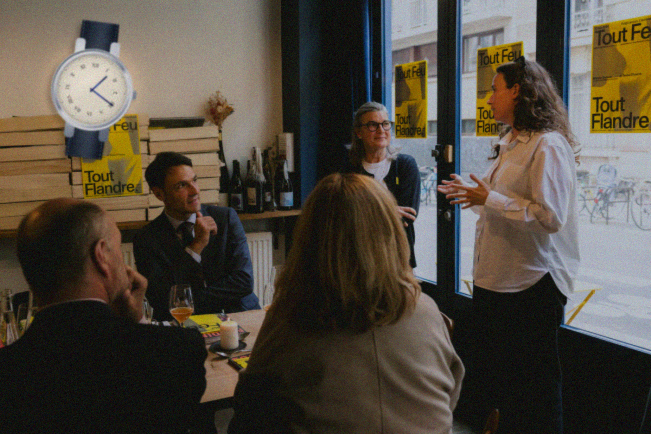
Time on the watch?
1:20
